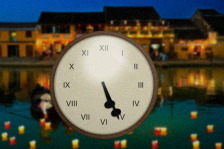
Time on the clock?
5:26
